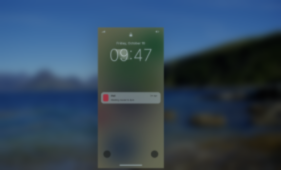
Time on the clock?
9:47
